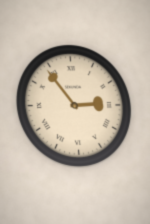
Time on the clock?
2:54
